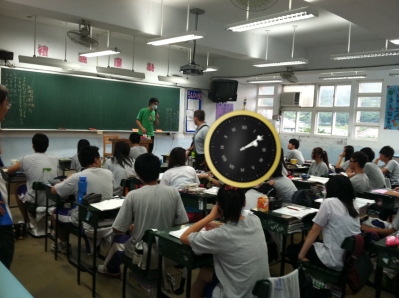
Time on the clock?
2:09
